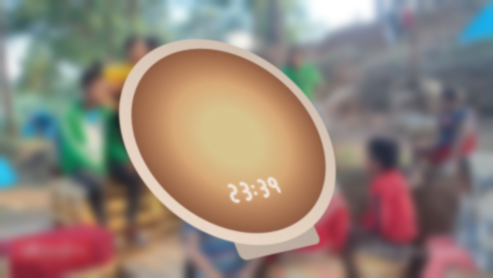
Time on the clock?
23:39
